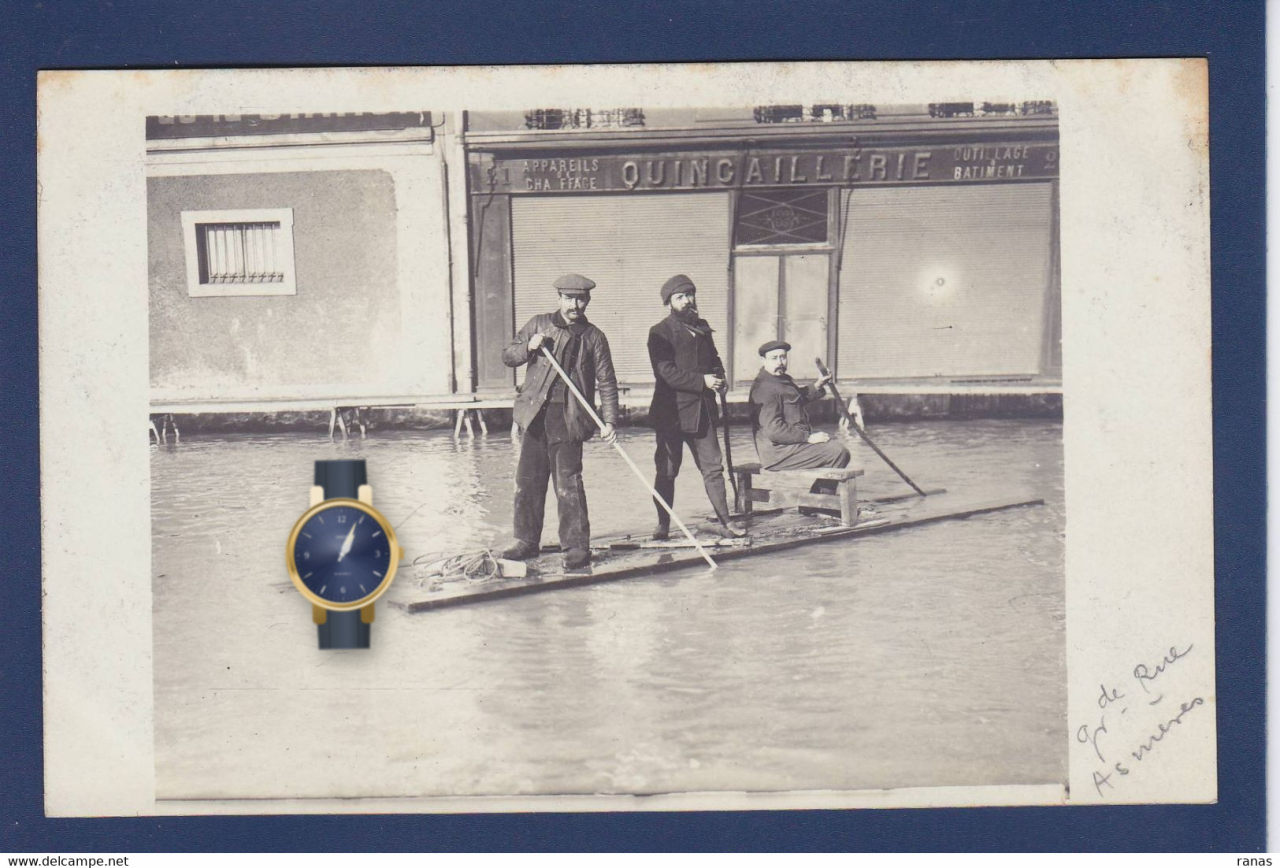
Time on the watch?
1:04
